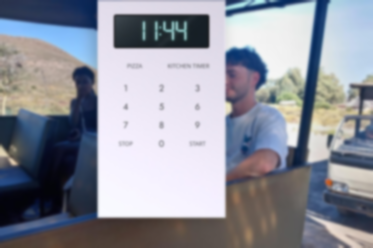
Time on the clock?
11:44
